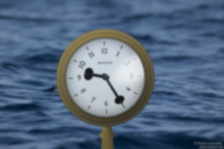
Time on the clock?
9:25
